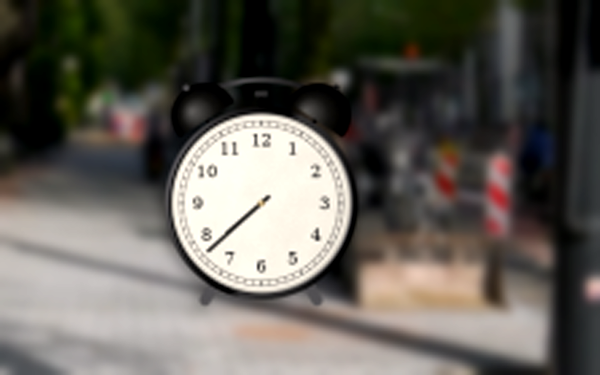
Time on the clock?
7:38
